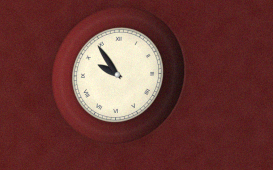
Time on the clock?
9:54
